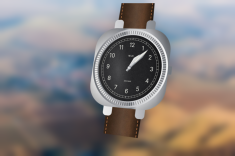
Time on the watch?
1:07
